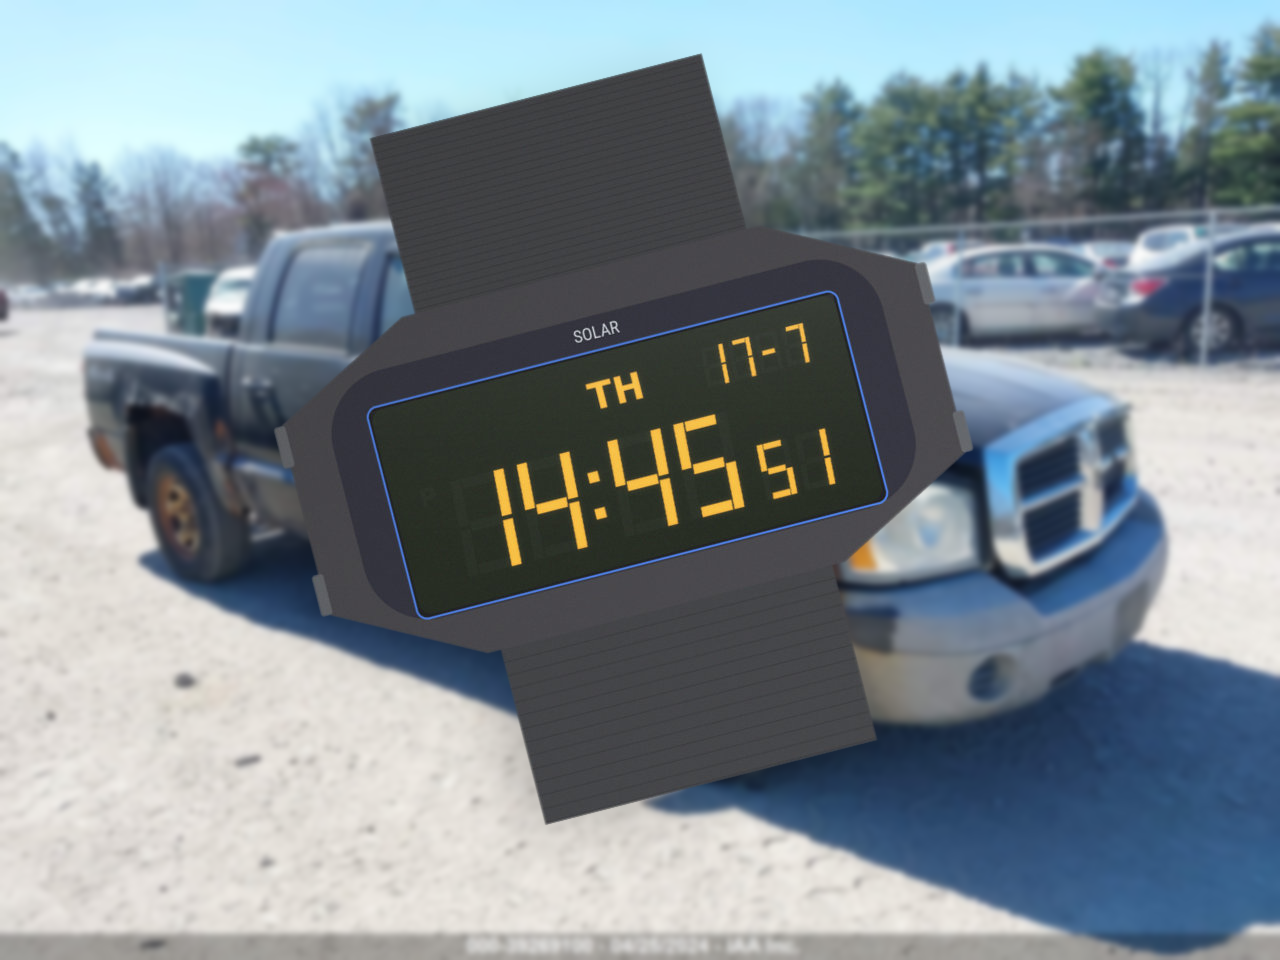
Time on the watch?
14:45:51
